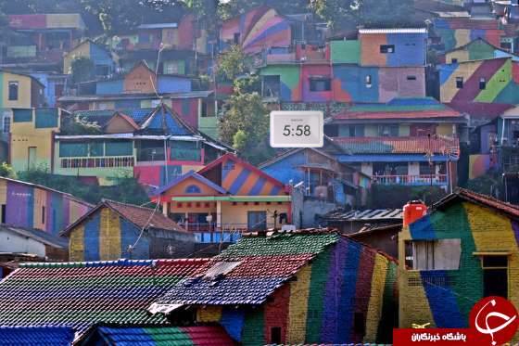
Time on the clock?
5:58
